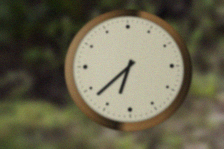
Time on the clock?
6:38
